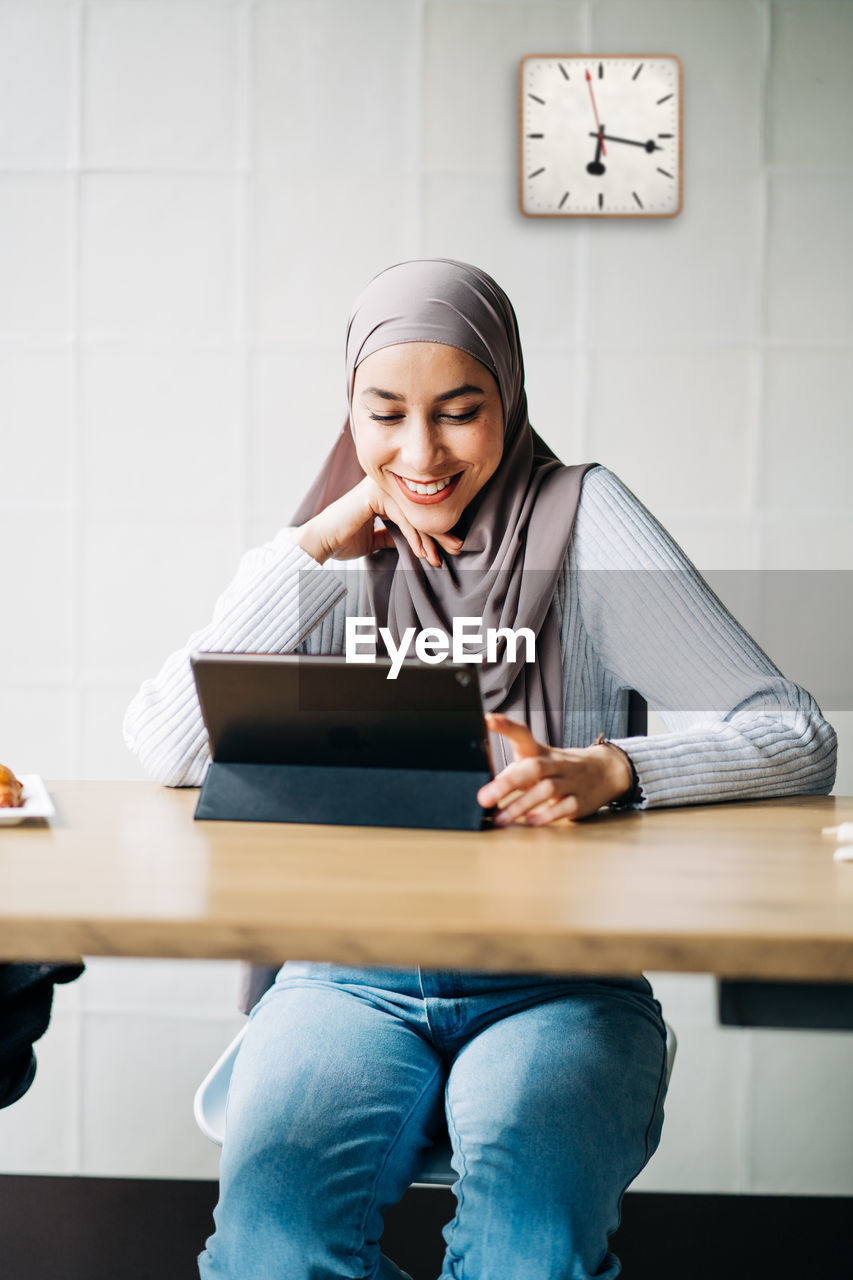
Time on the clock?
6:16:58
